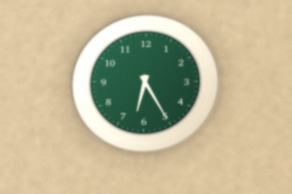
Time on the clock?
6:25
